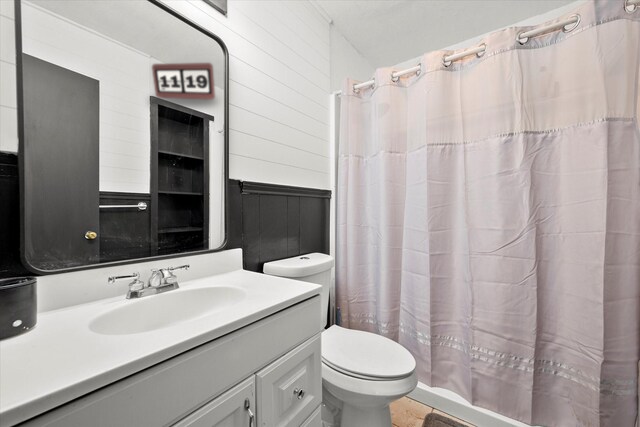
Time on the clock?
11:19
